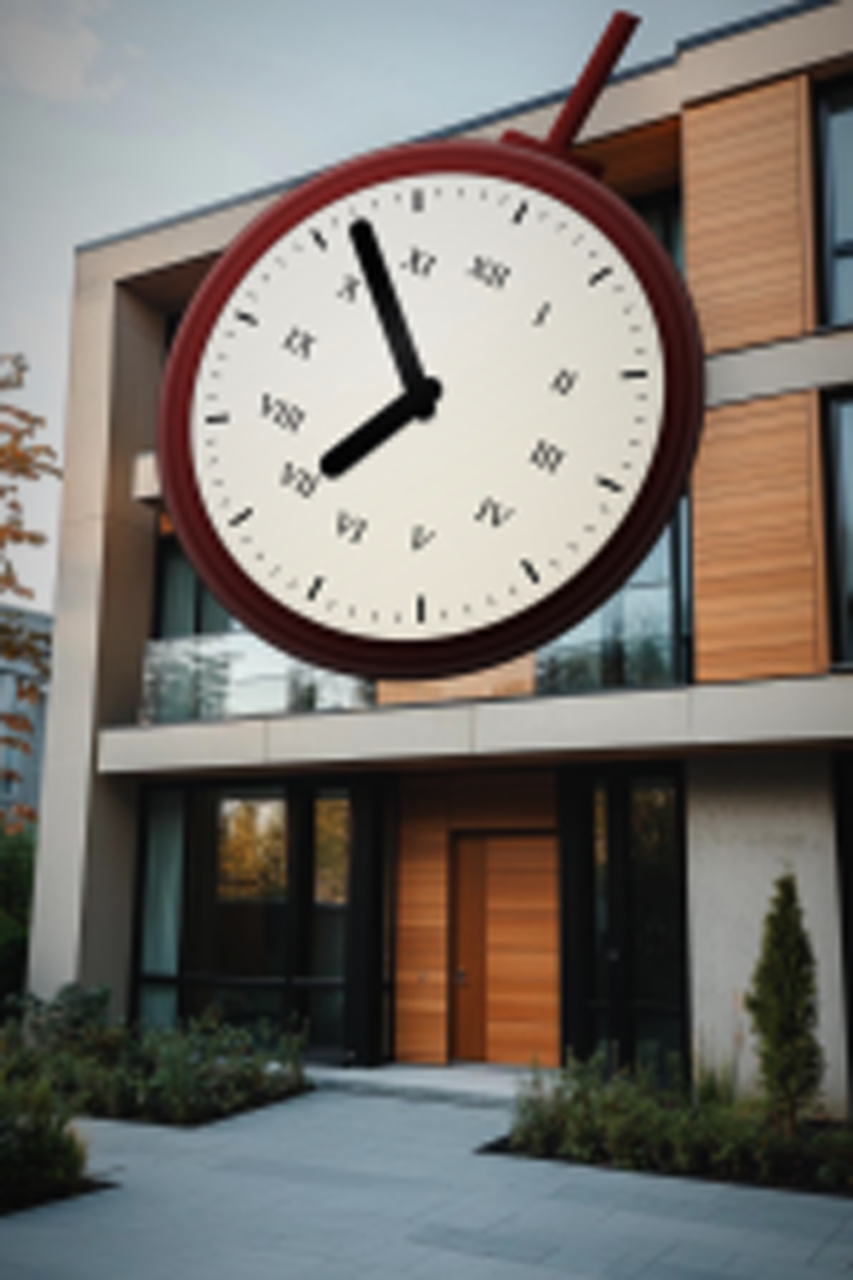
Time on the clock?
6:52
